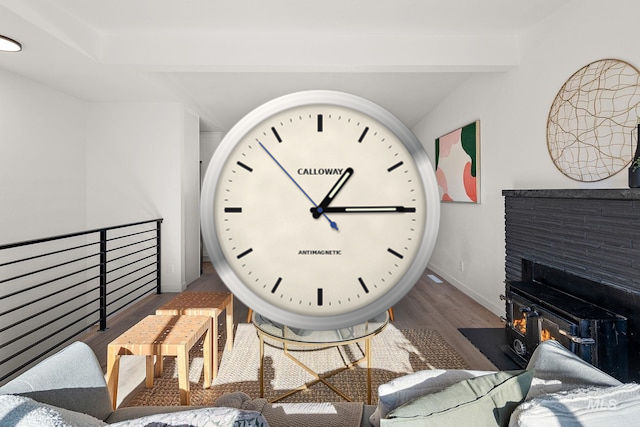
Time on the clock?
1:14:53
